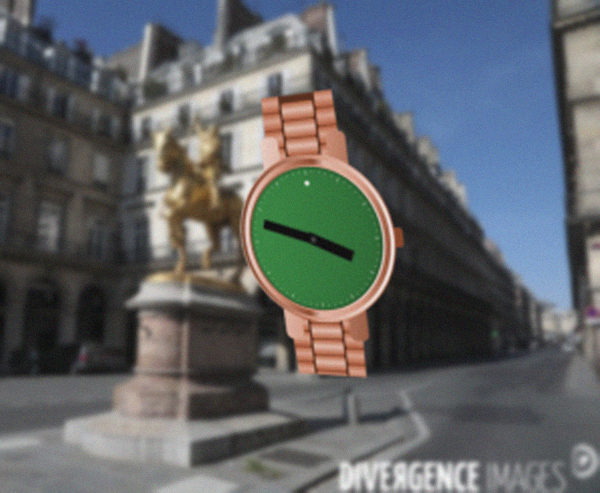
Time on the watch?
3:48
